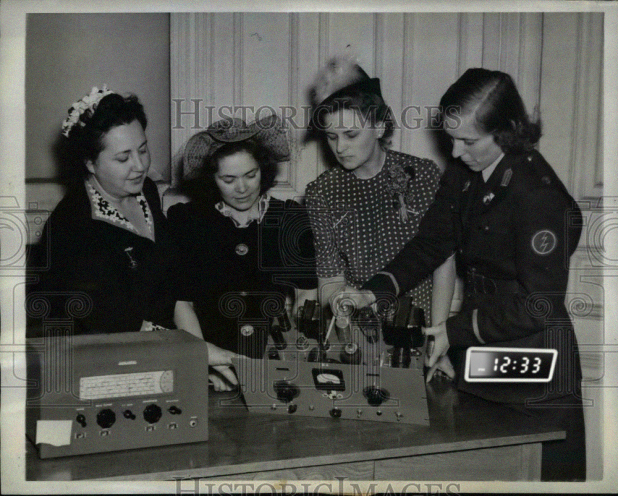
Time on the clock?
12:33
